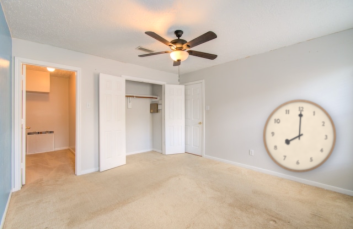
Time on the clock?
8:00
